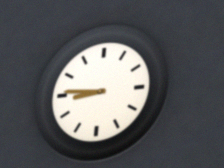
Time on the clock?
8:46
